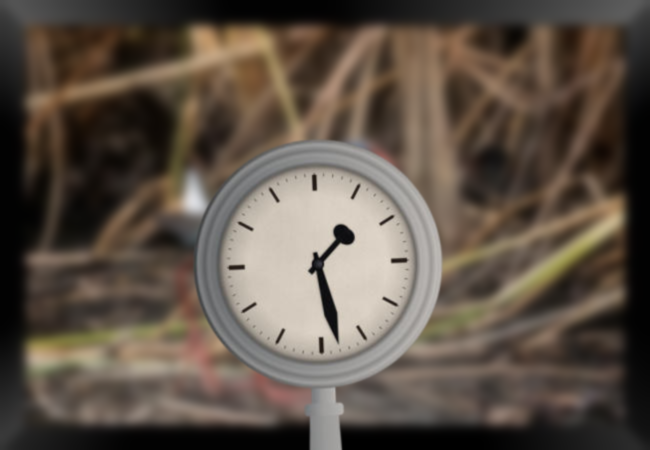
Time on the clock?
1:28
